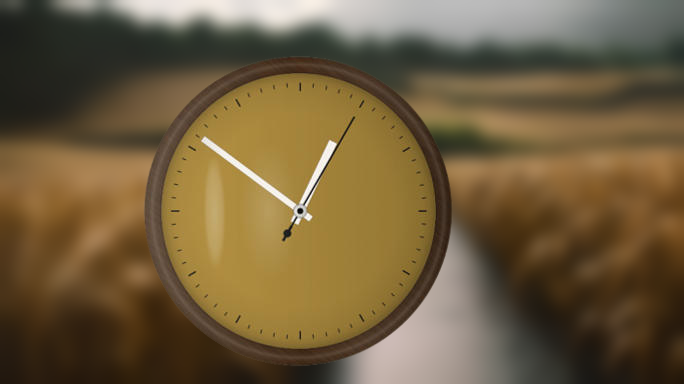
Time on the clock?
12:51:05
